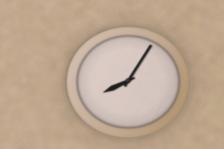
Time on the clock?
8:05
